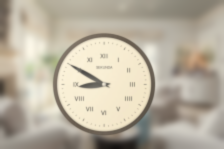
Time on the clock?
8:50
